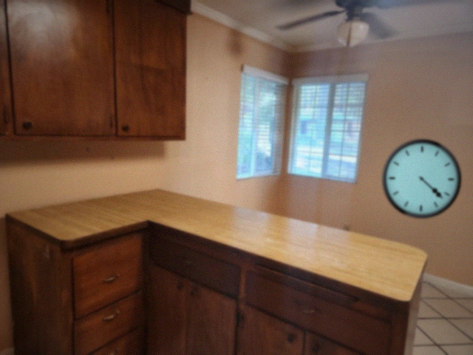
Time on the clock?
4:22
